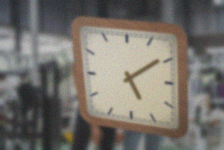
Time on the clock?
5:09
